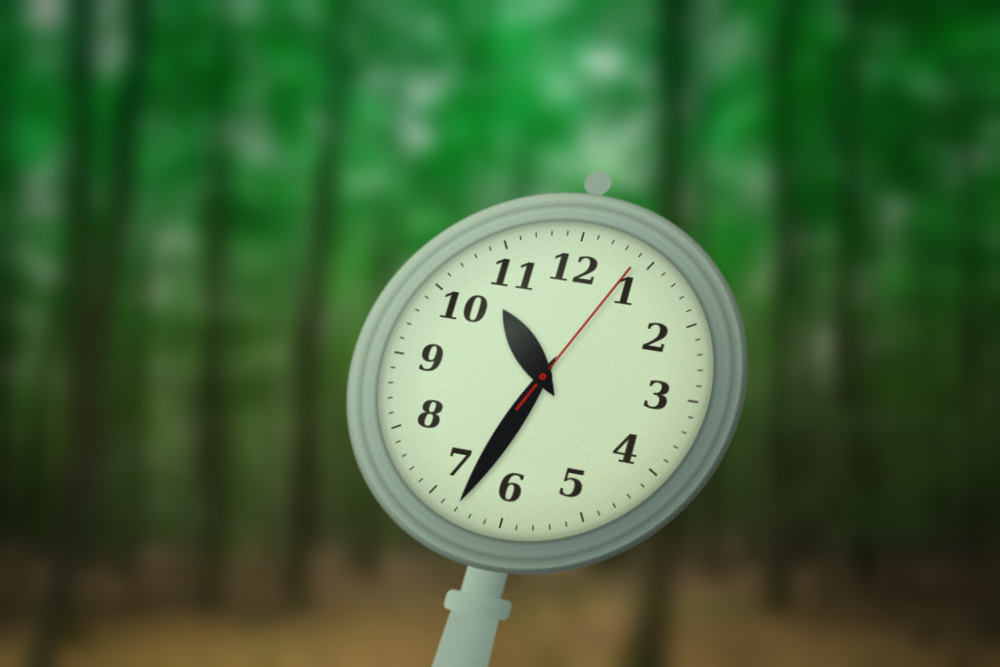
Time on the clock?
10:33:04
